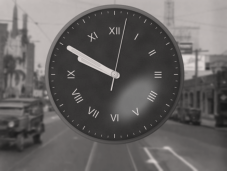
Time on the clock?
9:50:02
